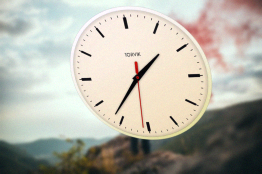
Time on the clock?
1:36:31
